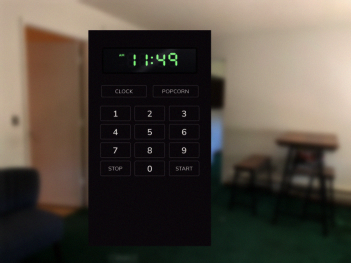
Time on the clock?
11:49
